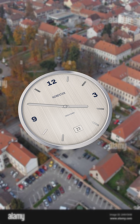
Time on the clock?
3:50
